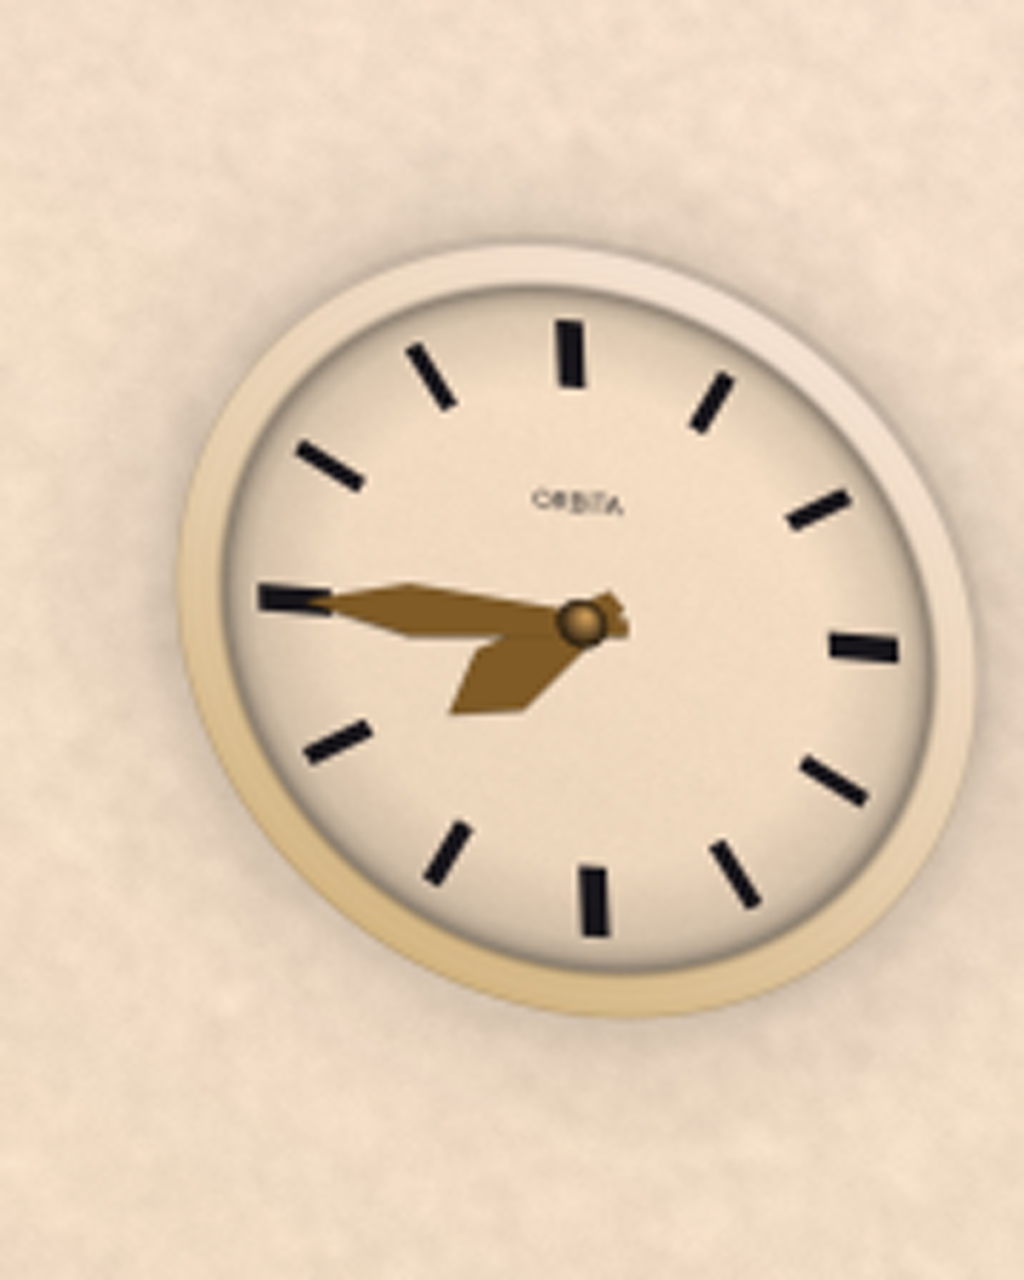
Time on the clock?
7:45
